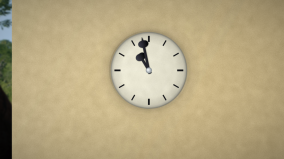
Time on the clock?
10:58
